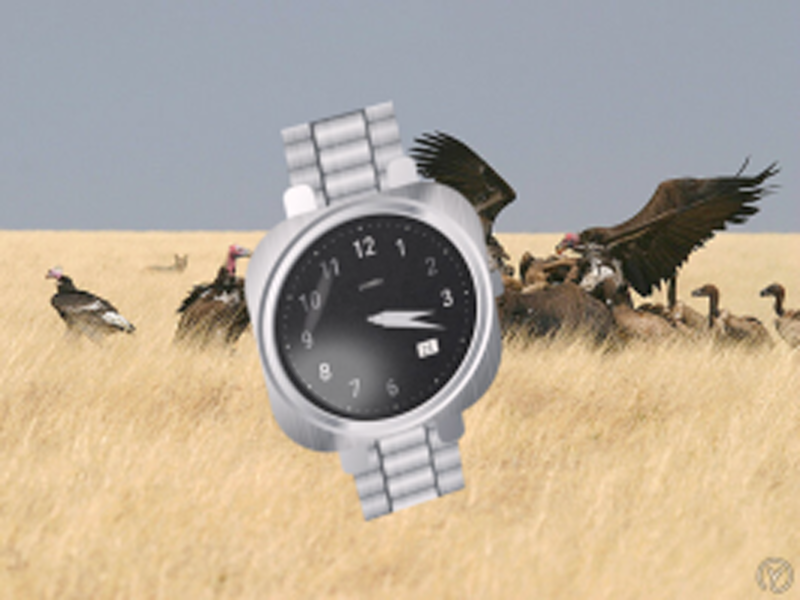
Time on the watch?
3:19
